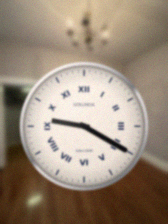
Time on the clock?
9:20
